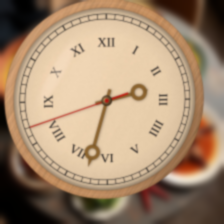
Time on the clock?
2:32:42
